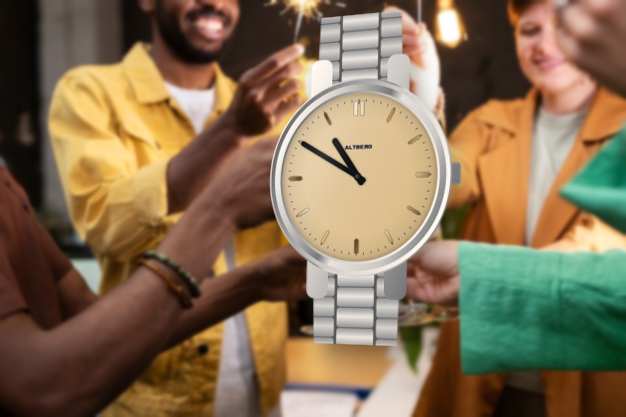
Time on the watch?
10:50
